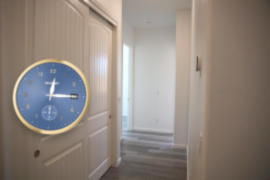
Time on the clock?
12:15
